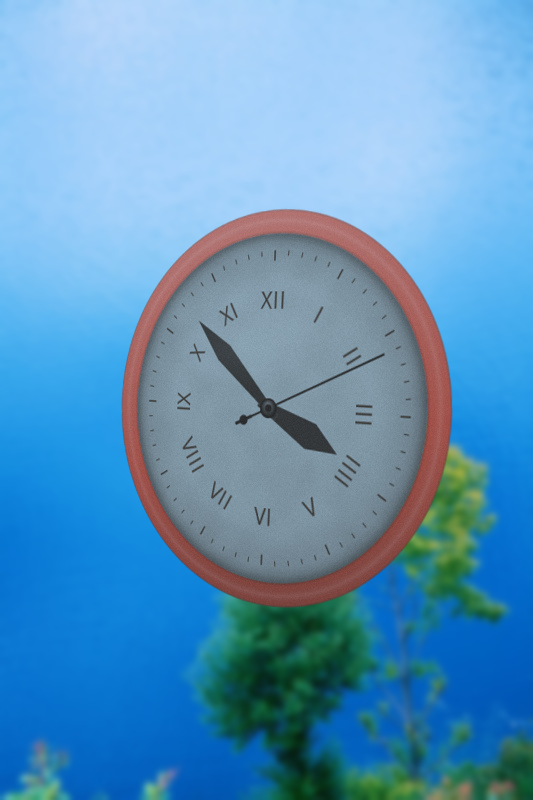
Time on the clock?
3:52:11
